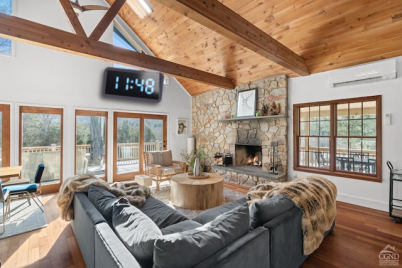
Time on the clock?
11:48
